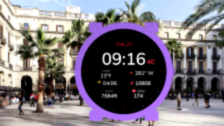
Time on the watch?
9:16
